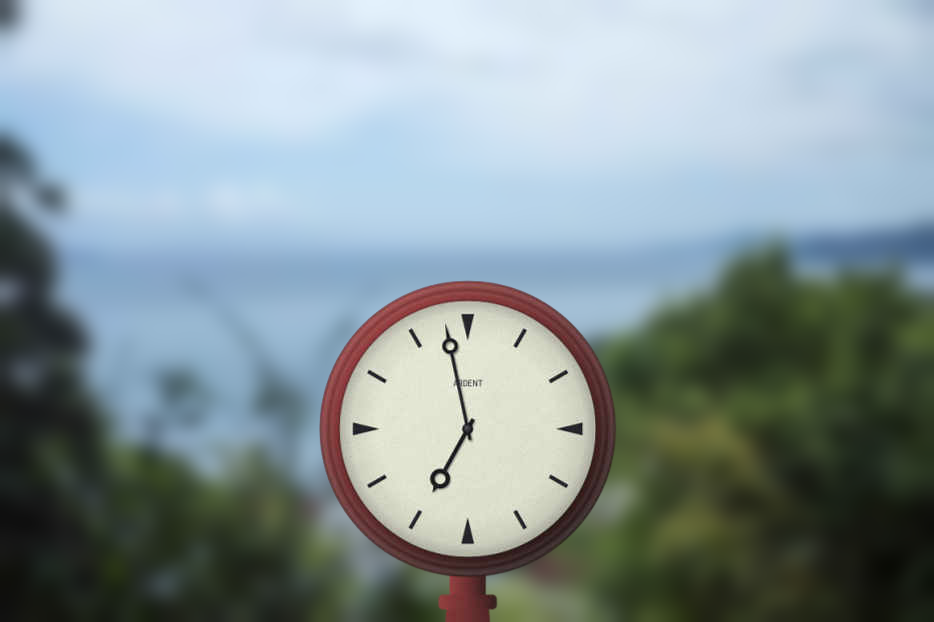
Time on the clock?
6:58
